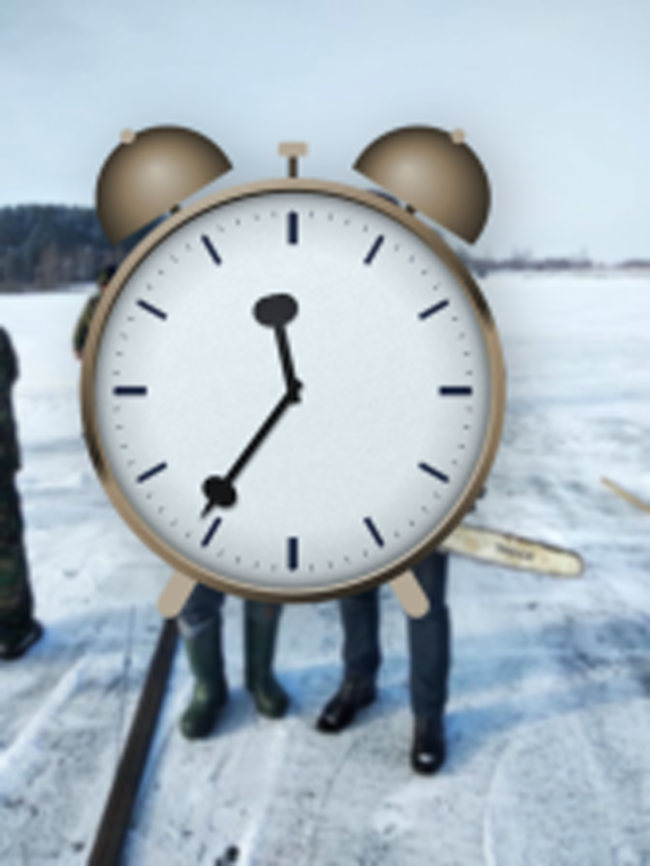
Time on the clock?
11:36
